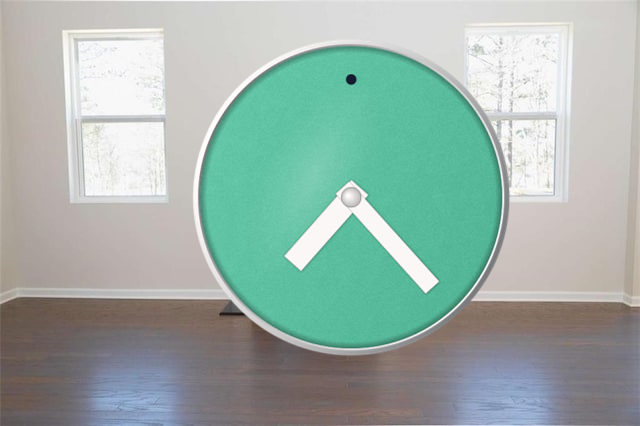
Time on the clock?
7:23
